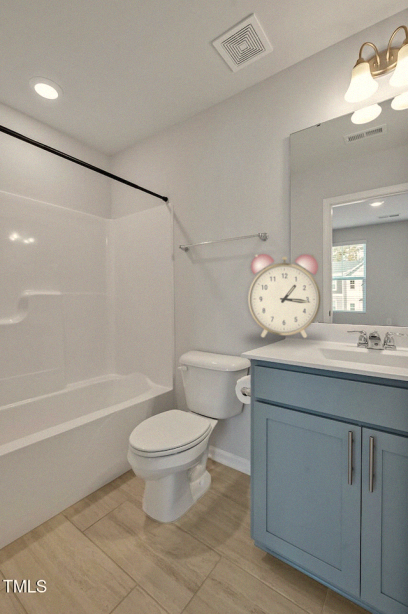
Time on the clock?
1:16
